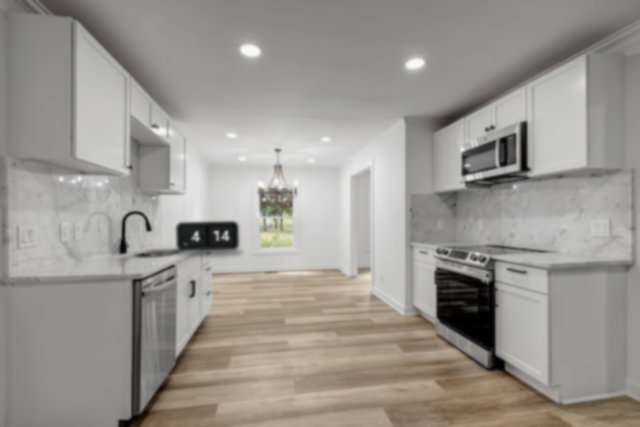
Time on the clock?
4:14
